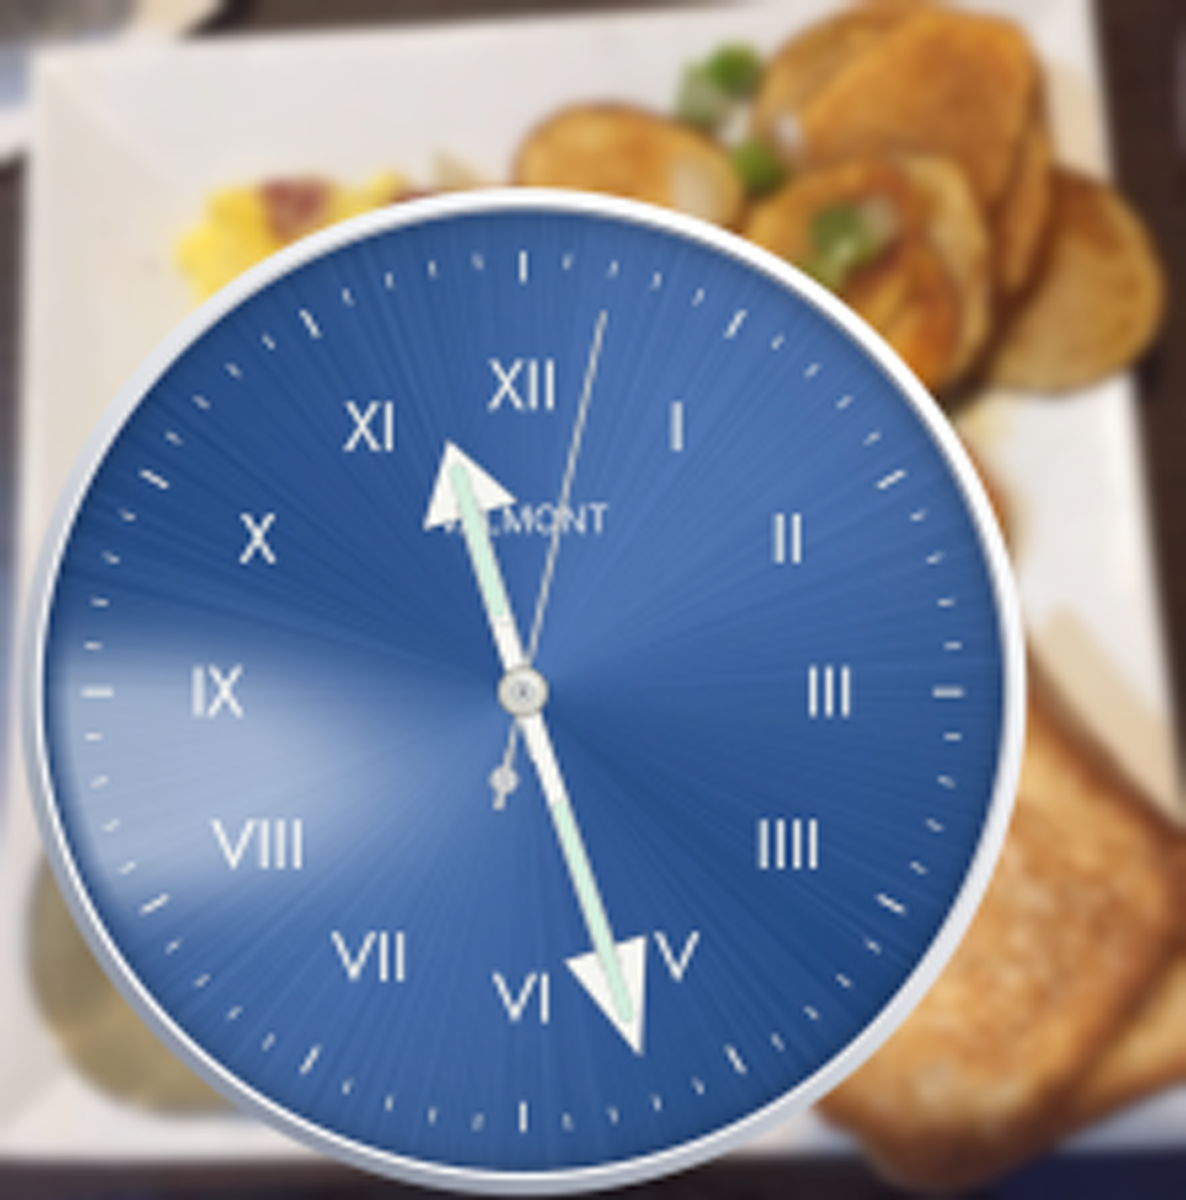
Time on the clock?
11:27:02
